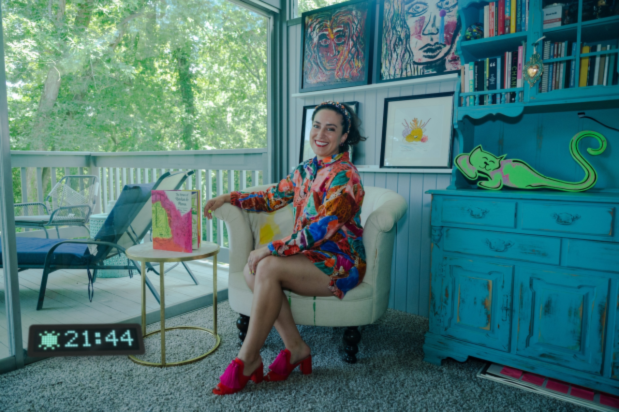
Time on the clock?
21:44
